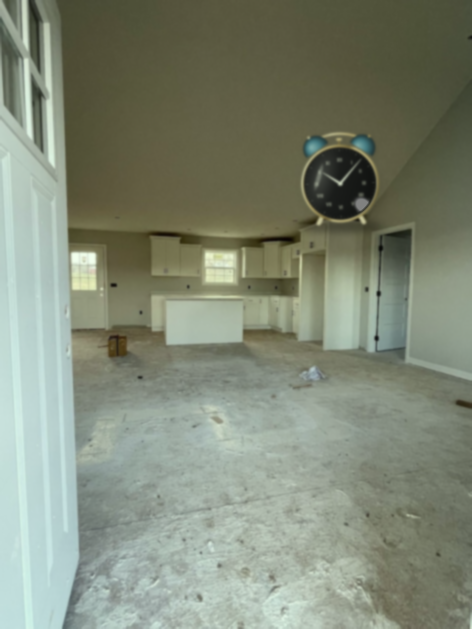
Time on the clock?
10:07
